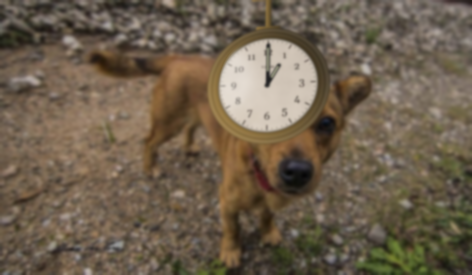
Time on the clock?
1:00
